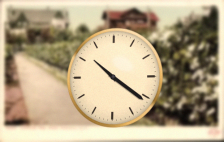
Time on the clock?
10:21
